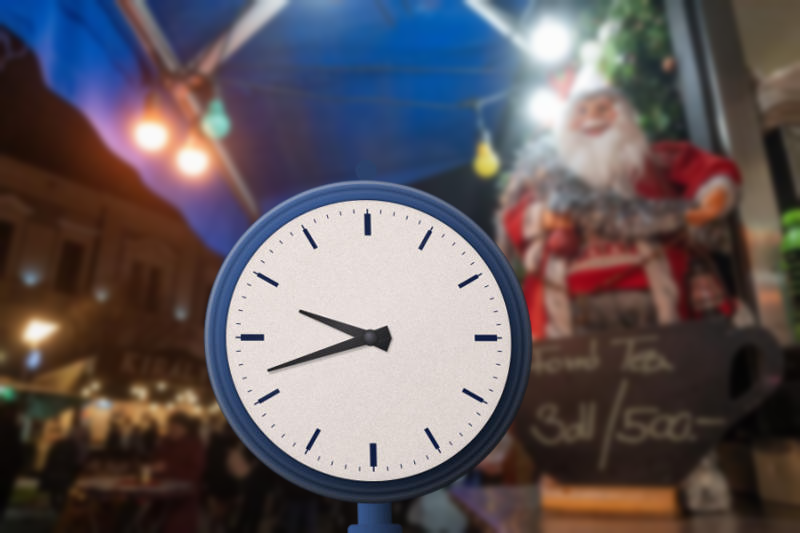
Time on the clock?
9:42
